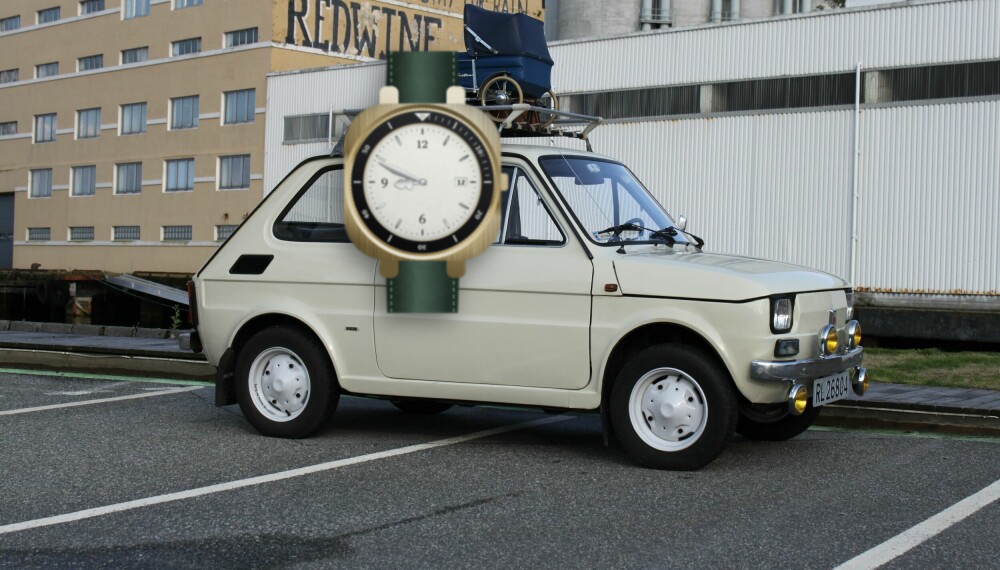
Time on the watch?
8:49
